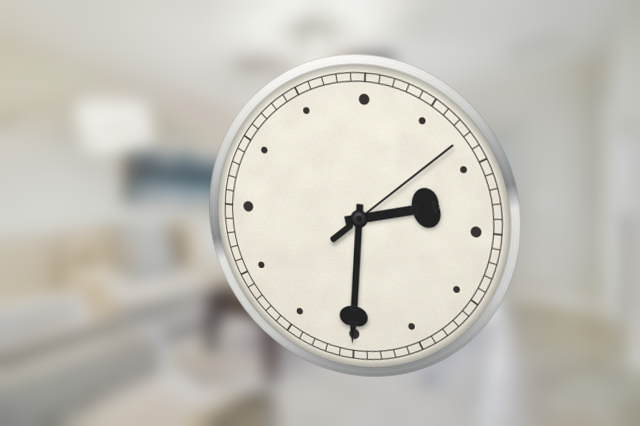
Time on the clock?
2:30:08
